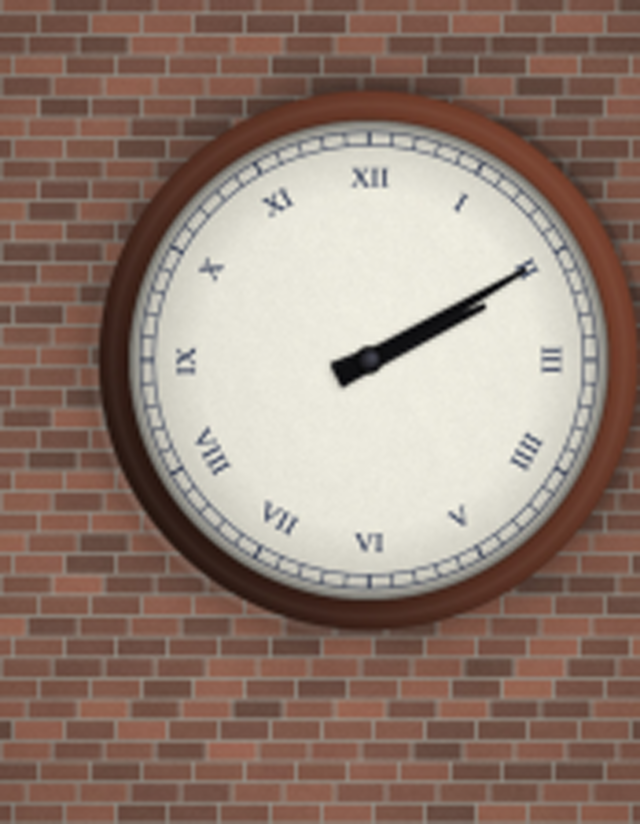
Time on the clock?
2:10
